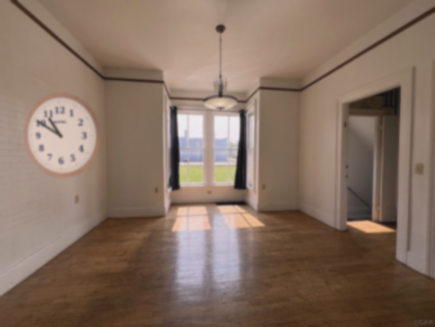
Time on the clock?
10:50
